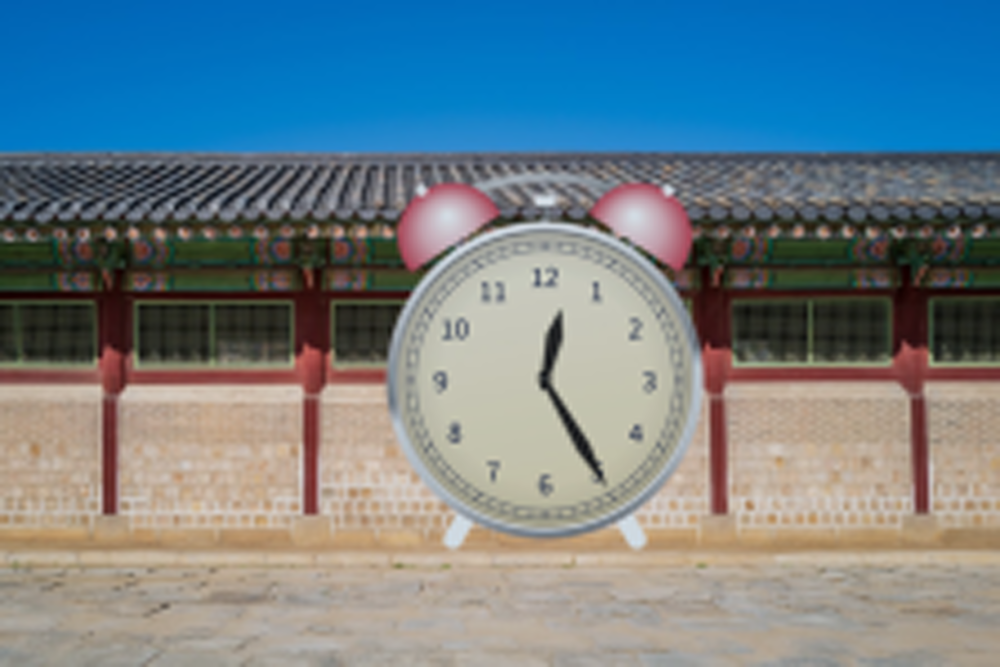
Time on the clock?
12:25
